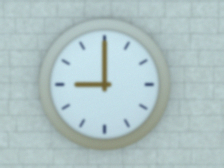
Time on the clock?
9:00
